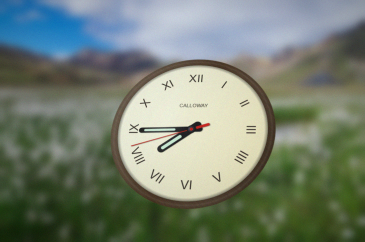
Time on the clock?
7:44:42
